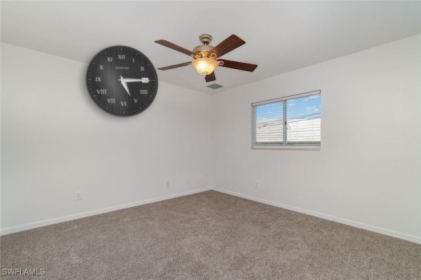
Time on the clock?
5:15
